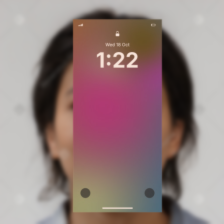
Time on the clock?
1:22
